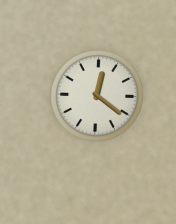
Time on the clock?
12:21
